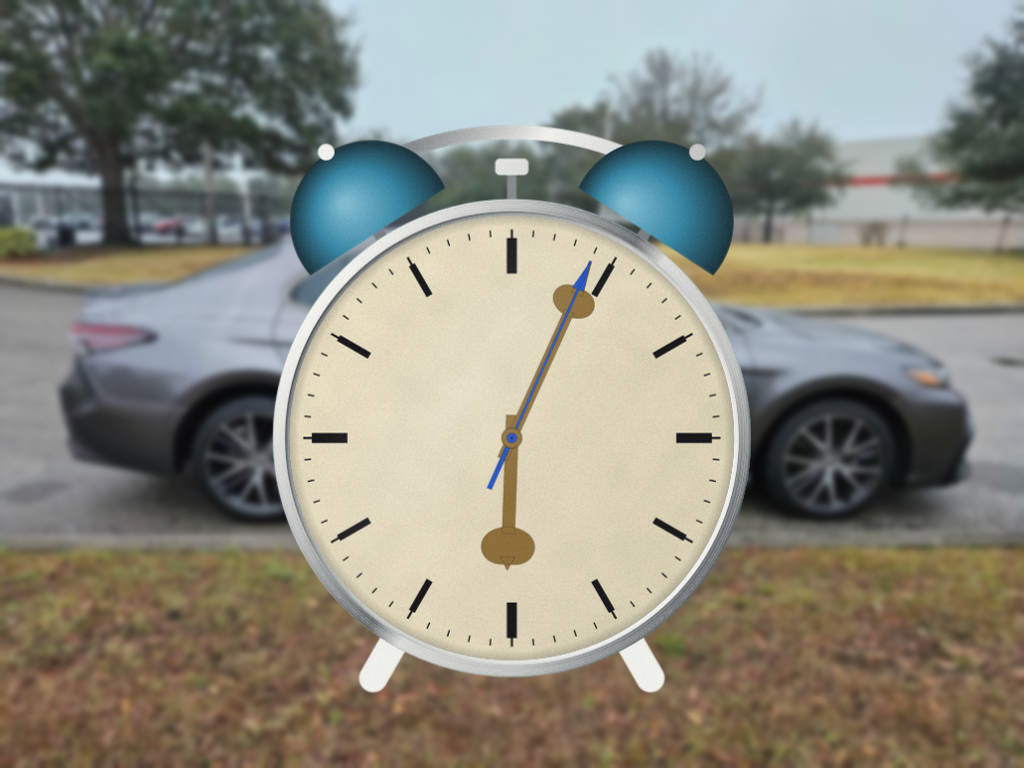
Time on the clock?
6:04:04
